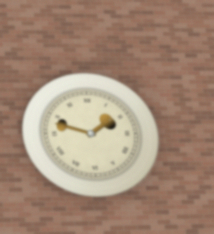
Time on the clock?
1:48
